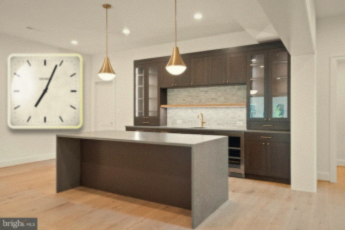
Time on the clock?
7:04
